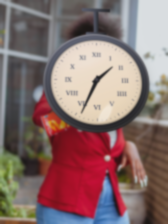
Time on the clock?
1:34
